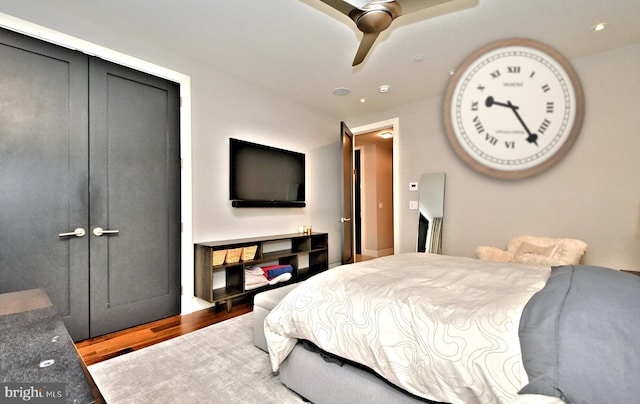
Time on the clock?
9:24
